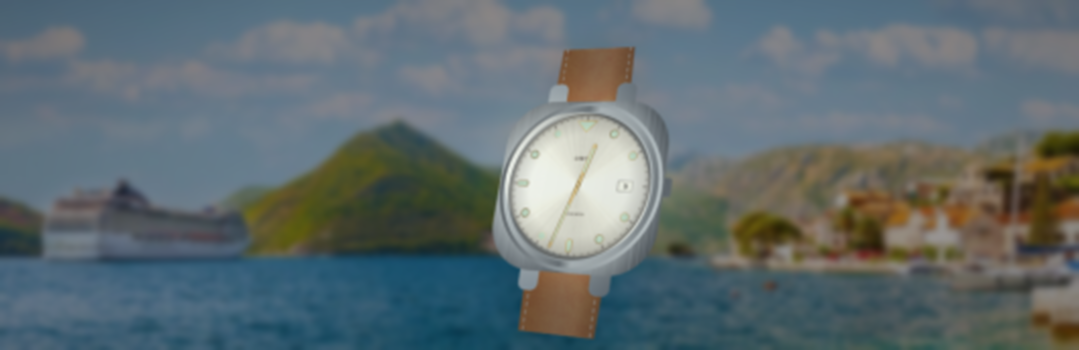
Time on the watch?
12:33
